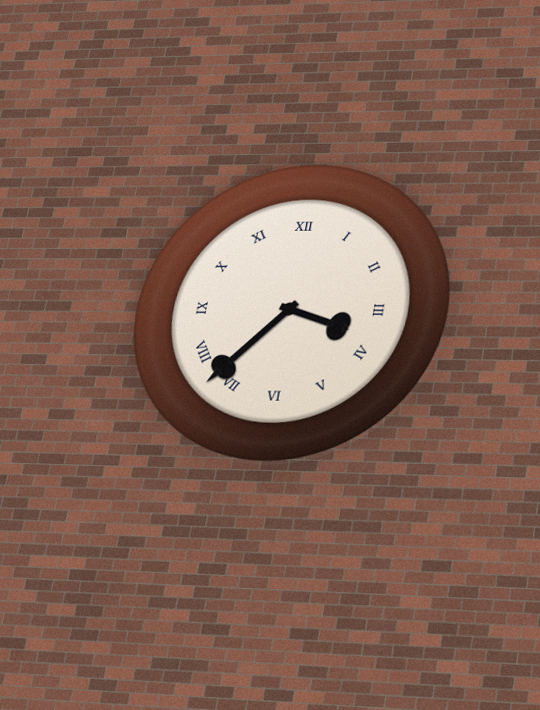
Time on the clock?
3:37
